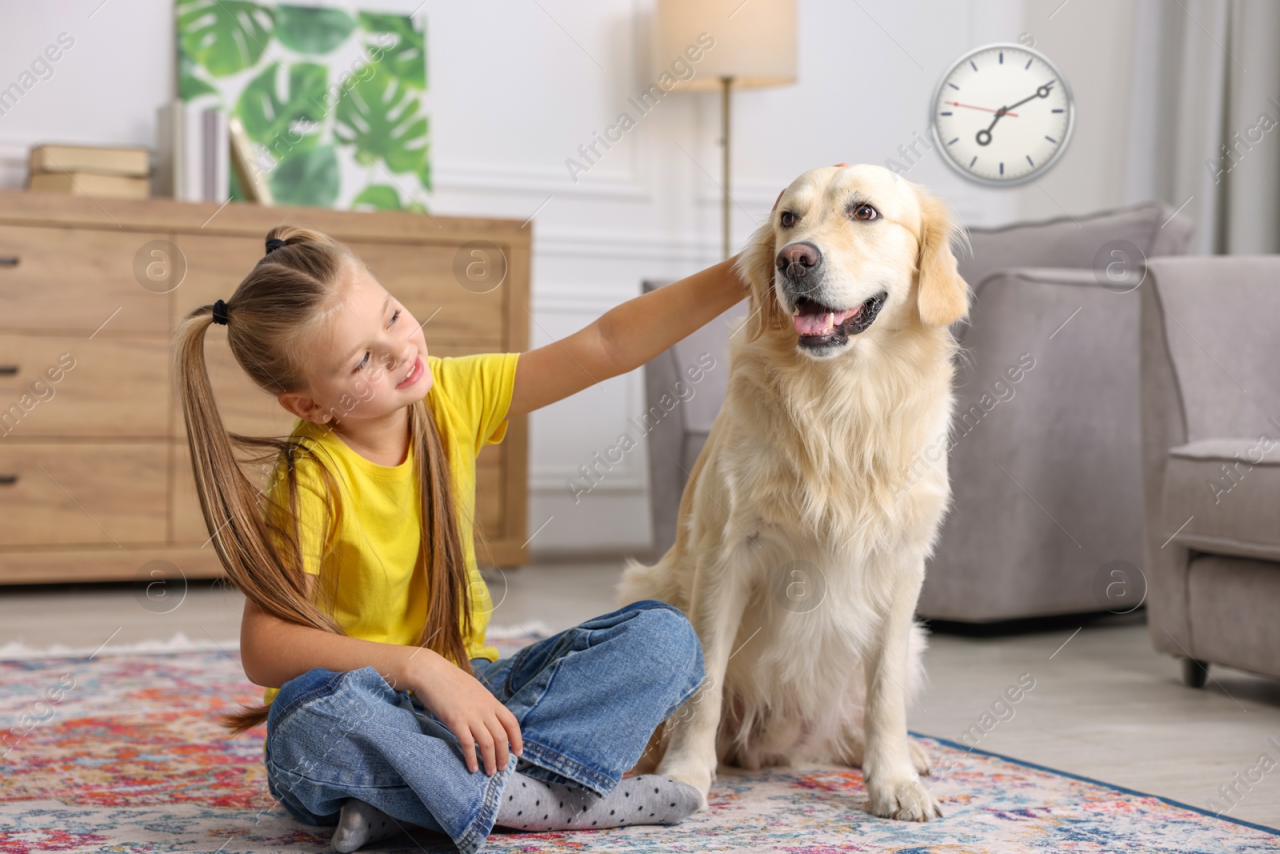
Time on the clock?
7:10:47
